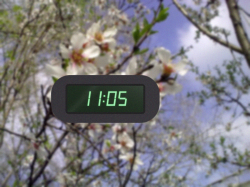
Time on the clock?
11:05
